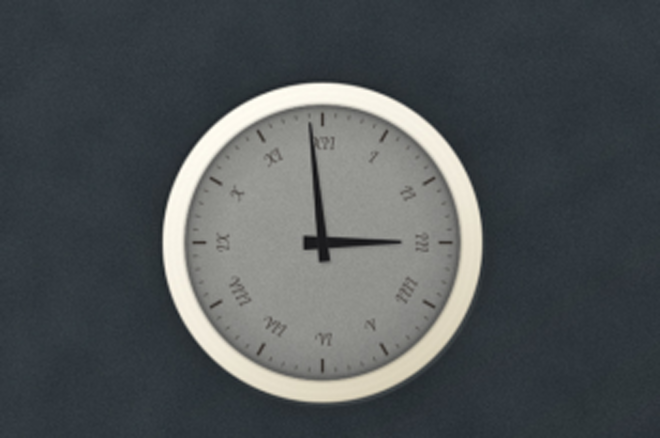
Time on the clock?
2:59
